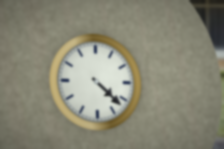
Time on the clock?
4:22
